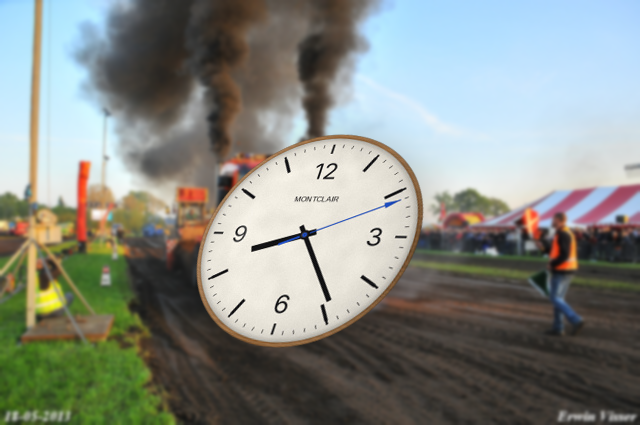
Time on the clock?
8:24:11
